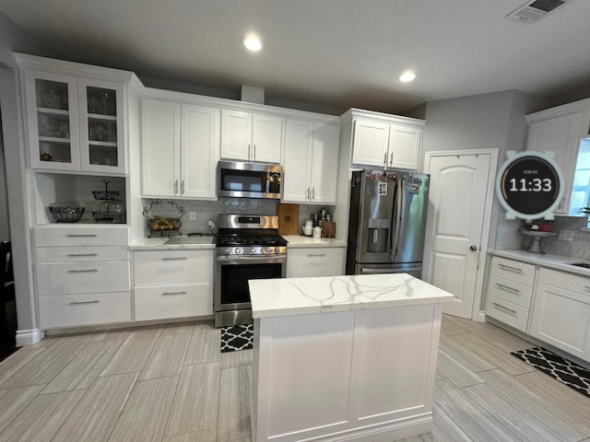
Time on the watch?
11:33
